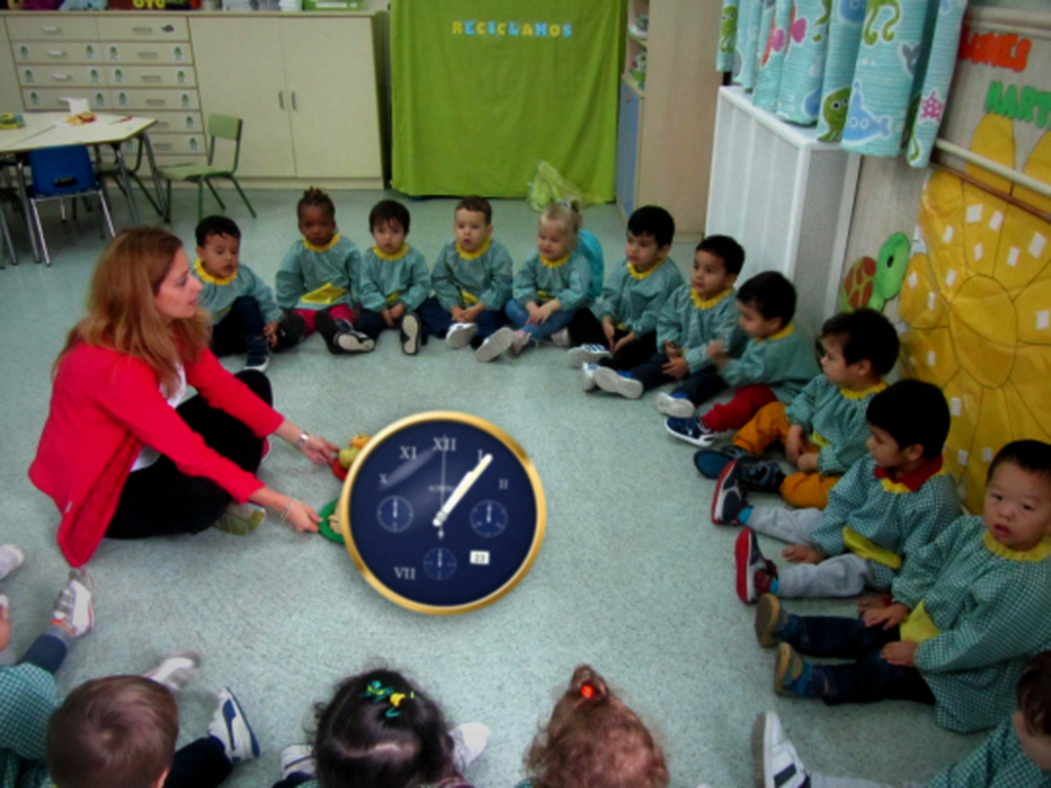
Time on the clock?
1:06
